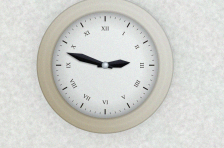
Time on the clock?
2:48
